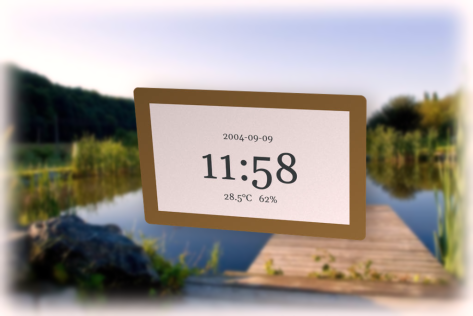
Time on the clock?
11:58
